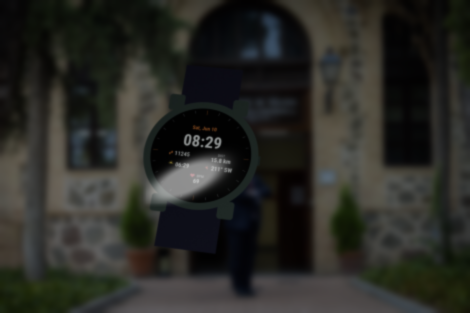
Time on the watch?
8:29
